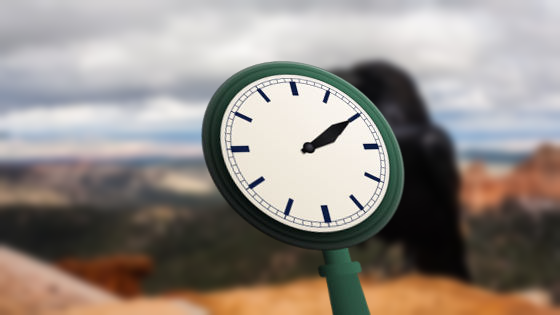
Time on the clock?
2:10
